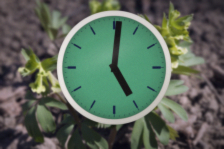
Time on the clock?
5:01
